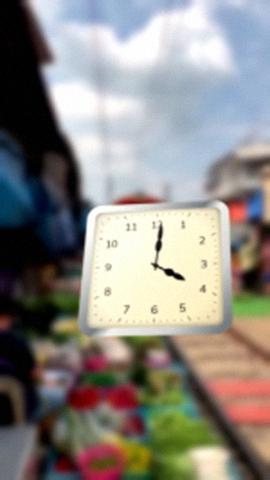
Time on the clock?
4:01
